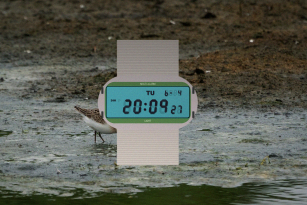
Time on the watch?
20:09:27
